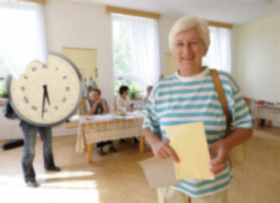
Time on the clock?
5:31
